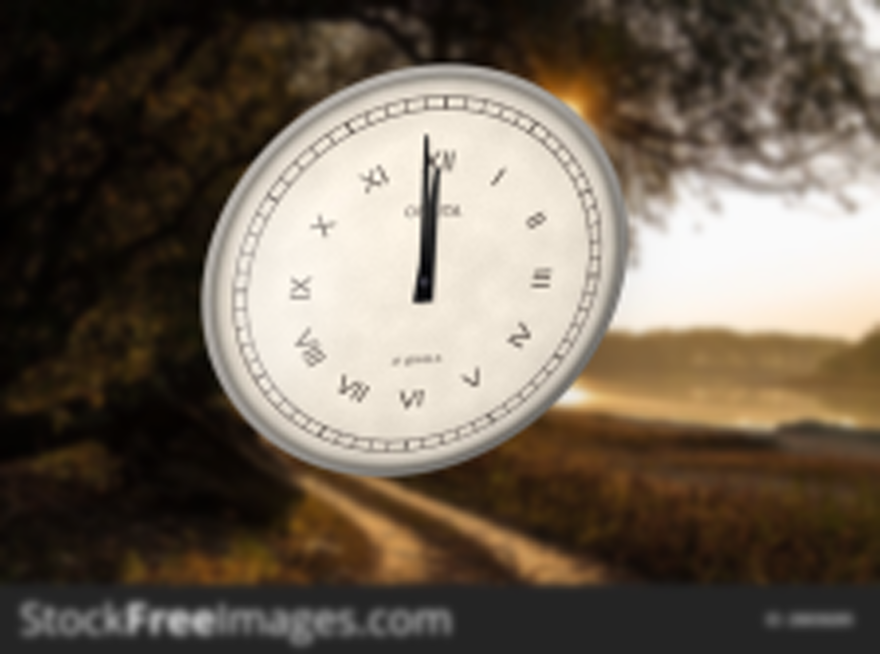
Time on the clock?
11:59
